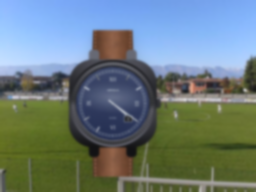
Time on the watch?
4:21
